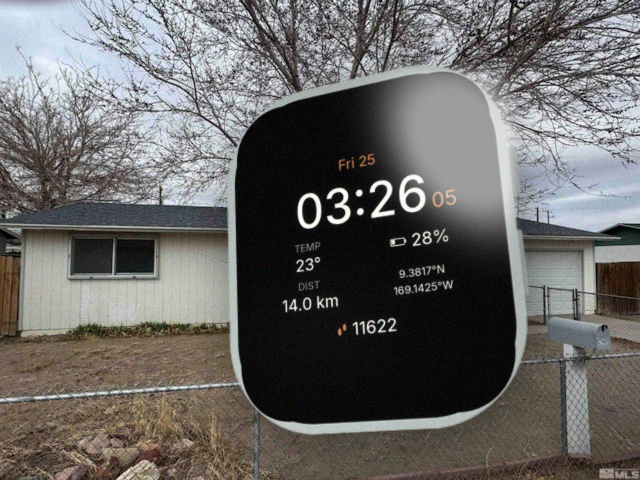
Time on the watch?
3:26:05
